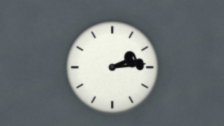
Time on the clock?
2:14
